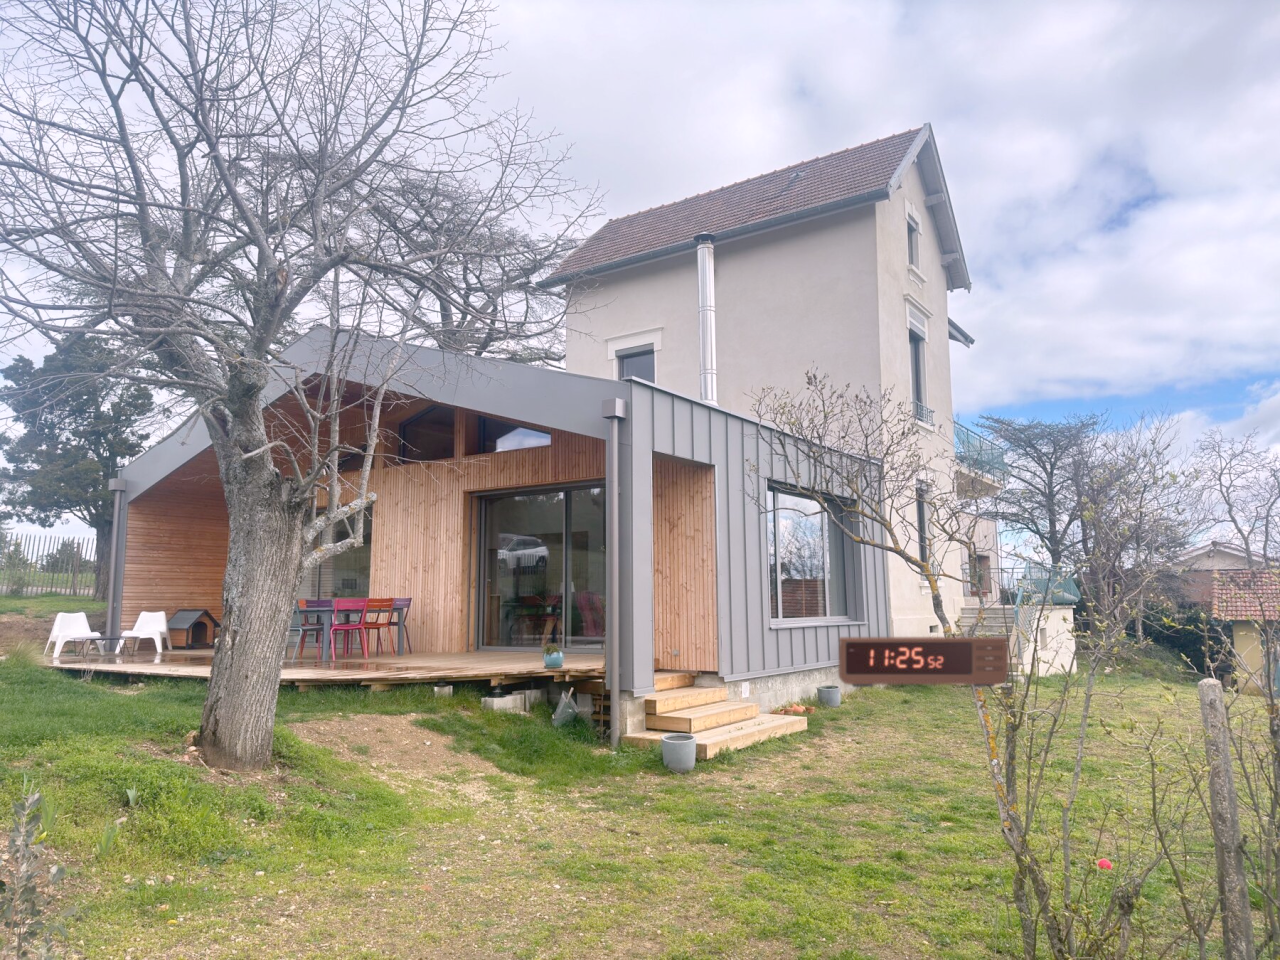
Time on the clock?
11:25:52
